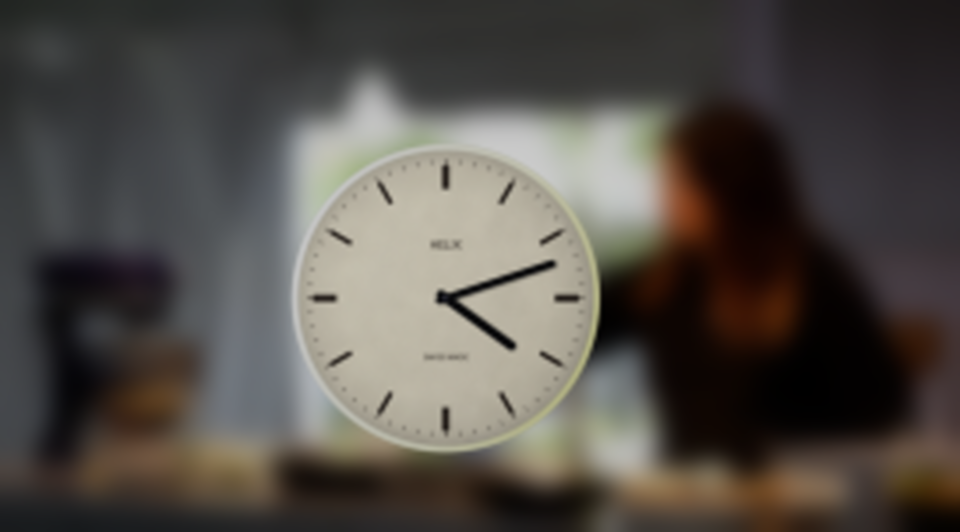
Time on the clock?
4:12
